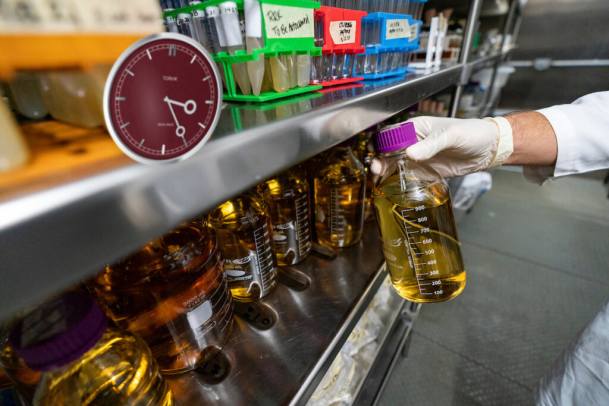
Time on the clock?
3:25
